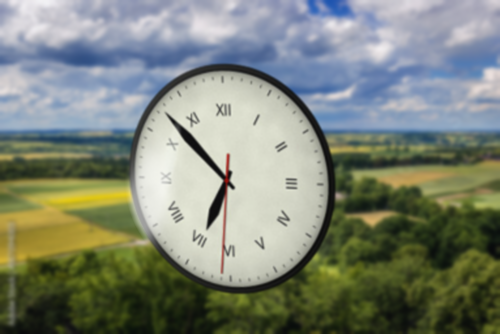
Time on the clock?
6:52:31
